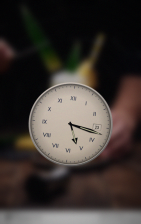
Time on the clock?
5:17
